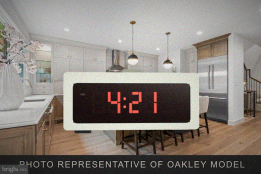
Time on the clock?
4:21
